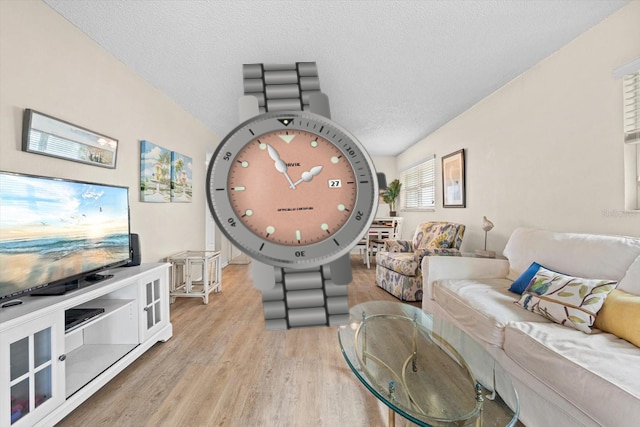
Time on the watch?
1:56
